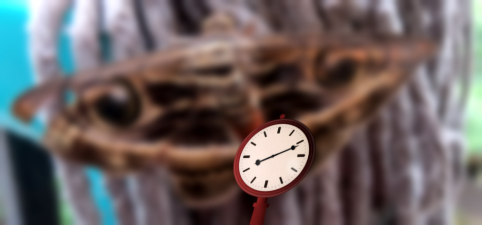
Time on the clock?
8:11
